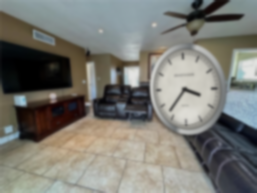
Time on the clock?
3:37
